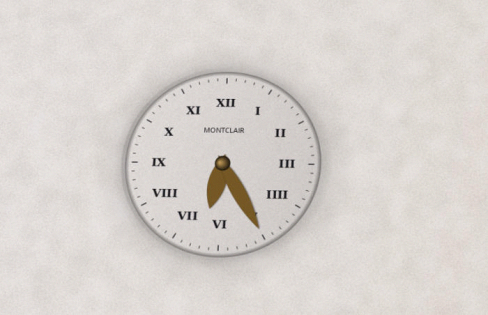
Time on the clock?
6:25
